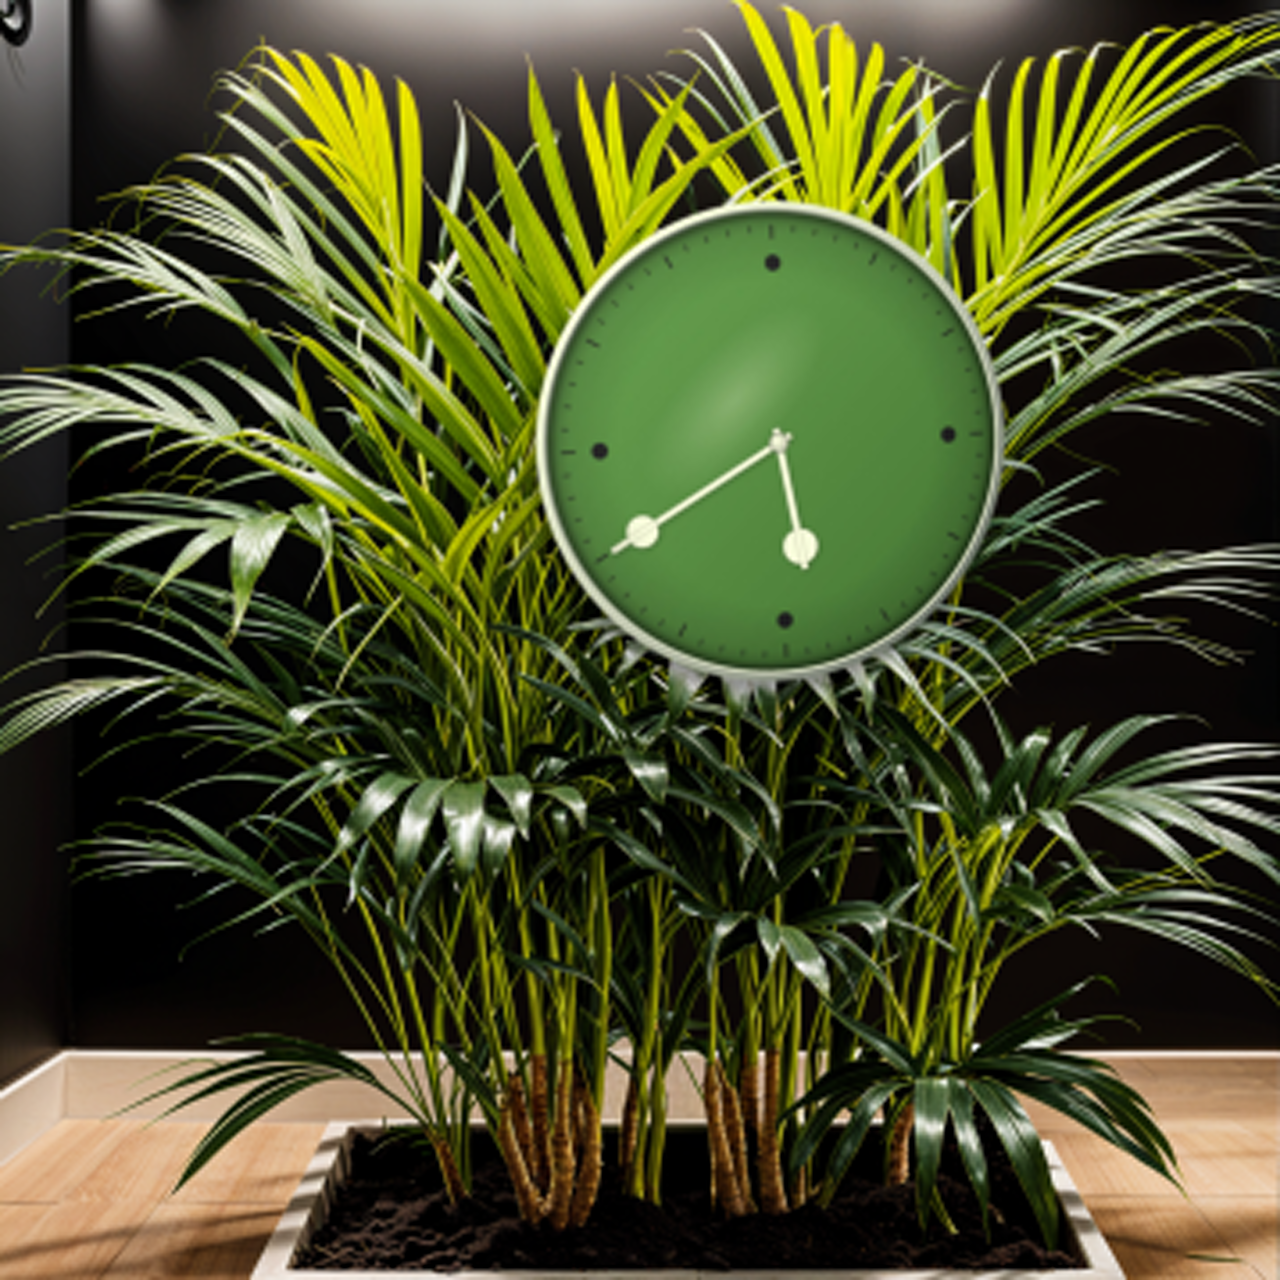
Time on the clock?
5:40
